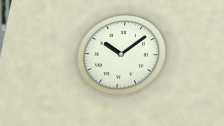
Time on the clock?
10:08
